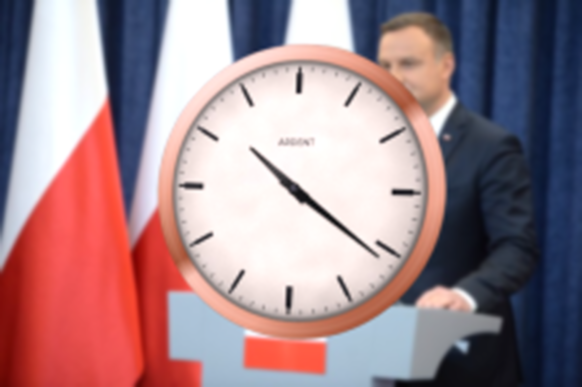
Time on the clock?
10:21
